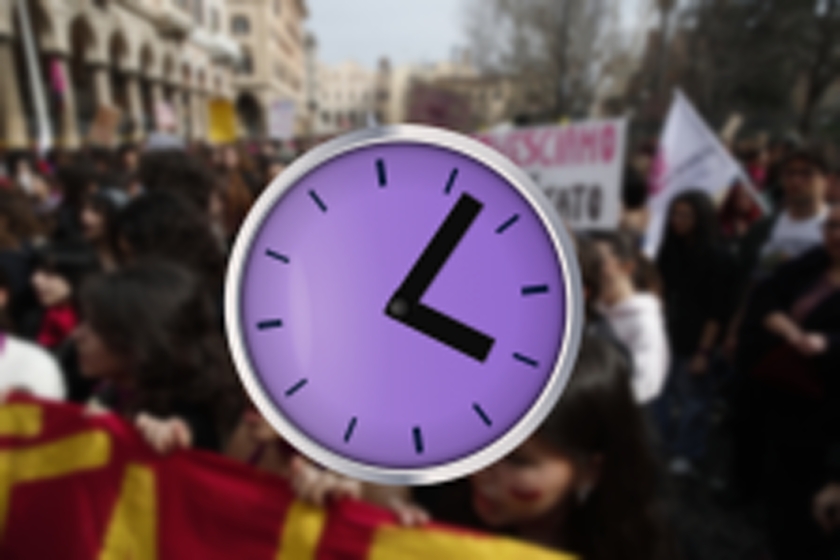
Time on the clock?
4:07
